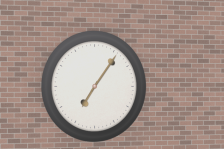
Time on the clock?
7:06
